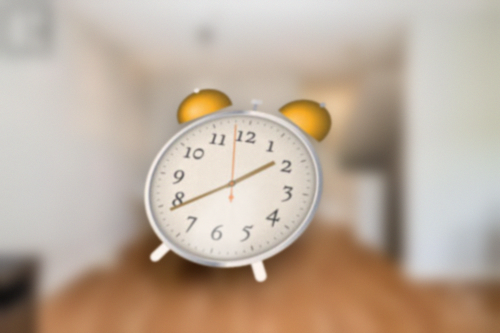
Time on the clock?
1:38:58
